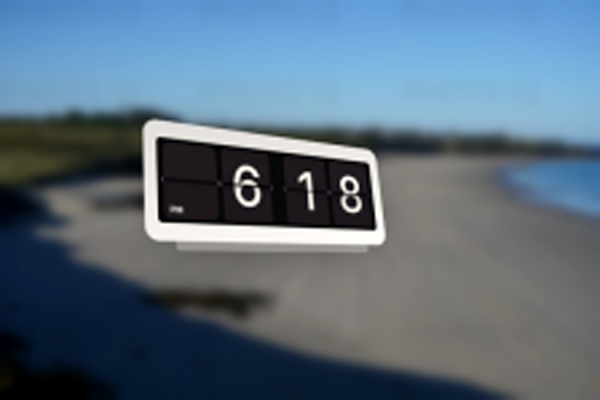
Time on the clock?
6:18
